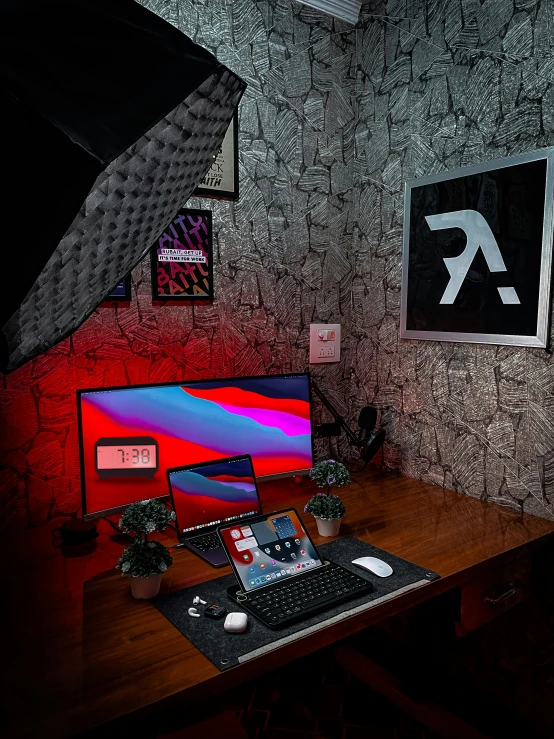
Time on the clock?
7:38
